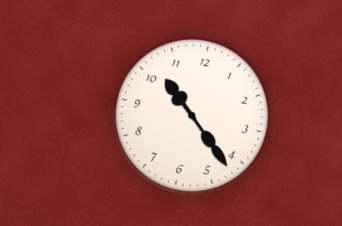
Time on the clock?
10:22
